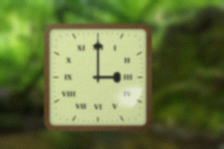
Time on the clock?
3:00
